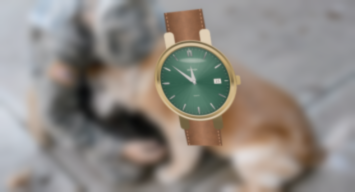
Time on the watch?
11:52
